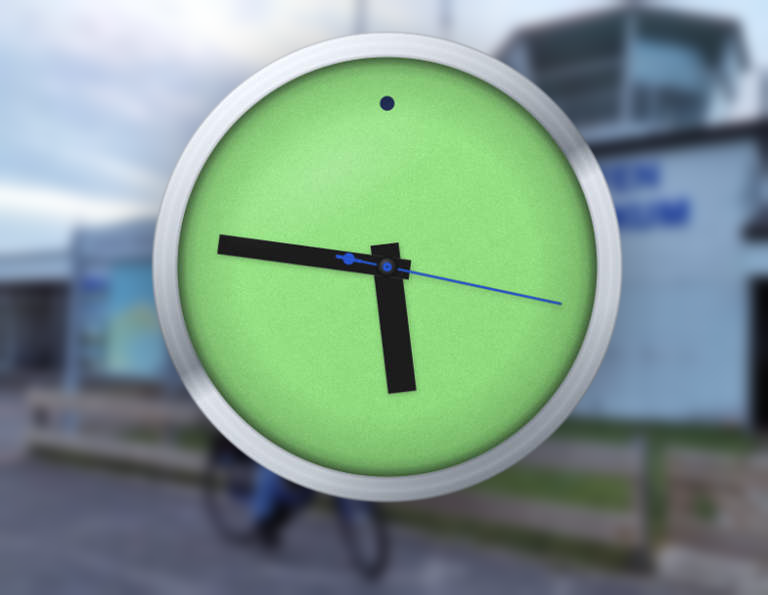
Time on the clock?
5:46:17
